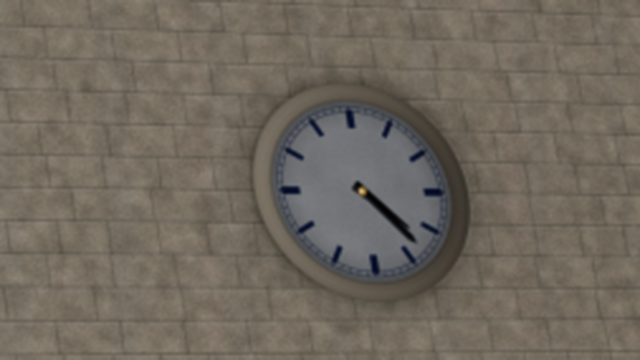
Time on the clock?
4:23
